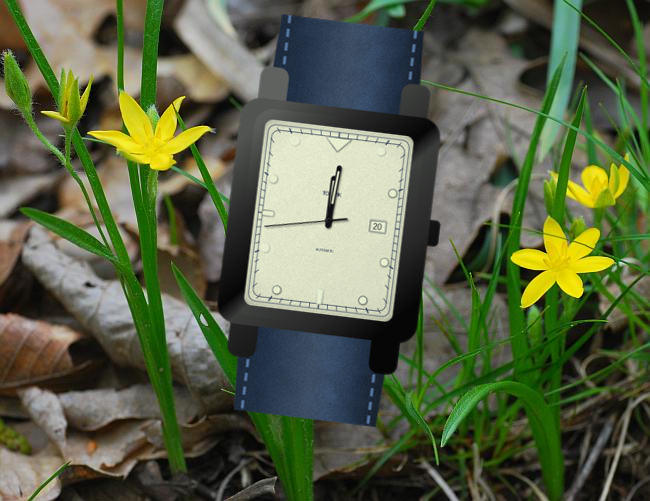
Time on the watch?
12:00:43
